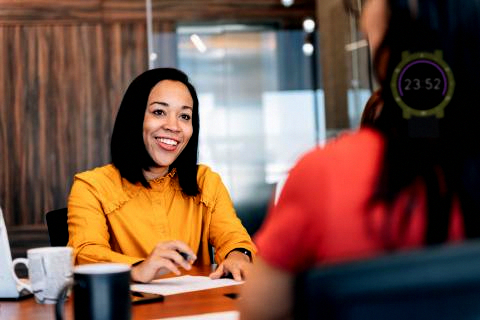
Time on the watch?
23:52
